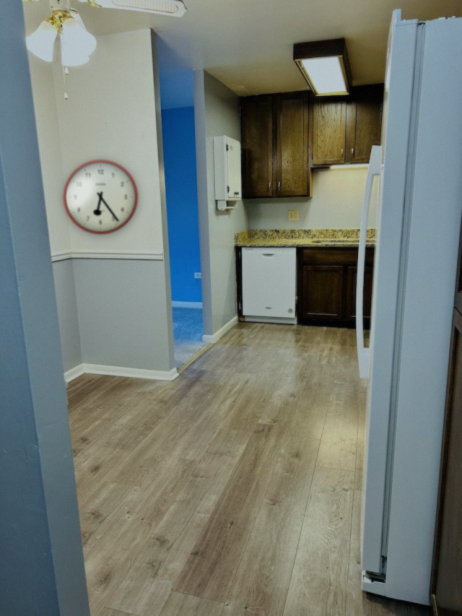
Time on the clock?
6:24
